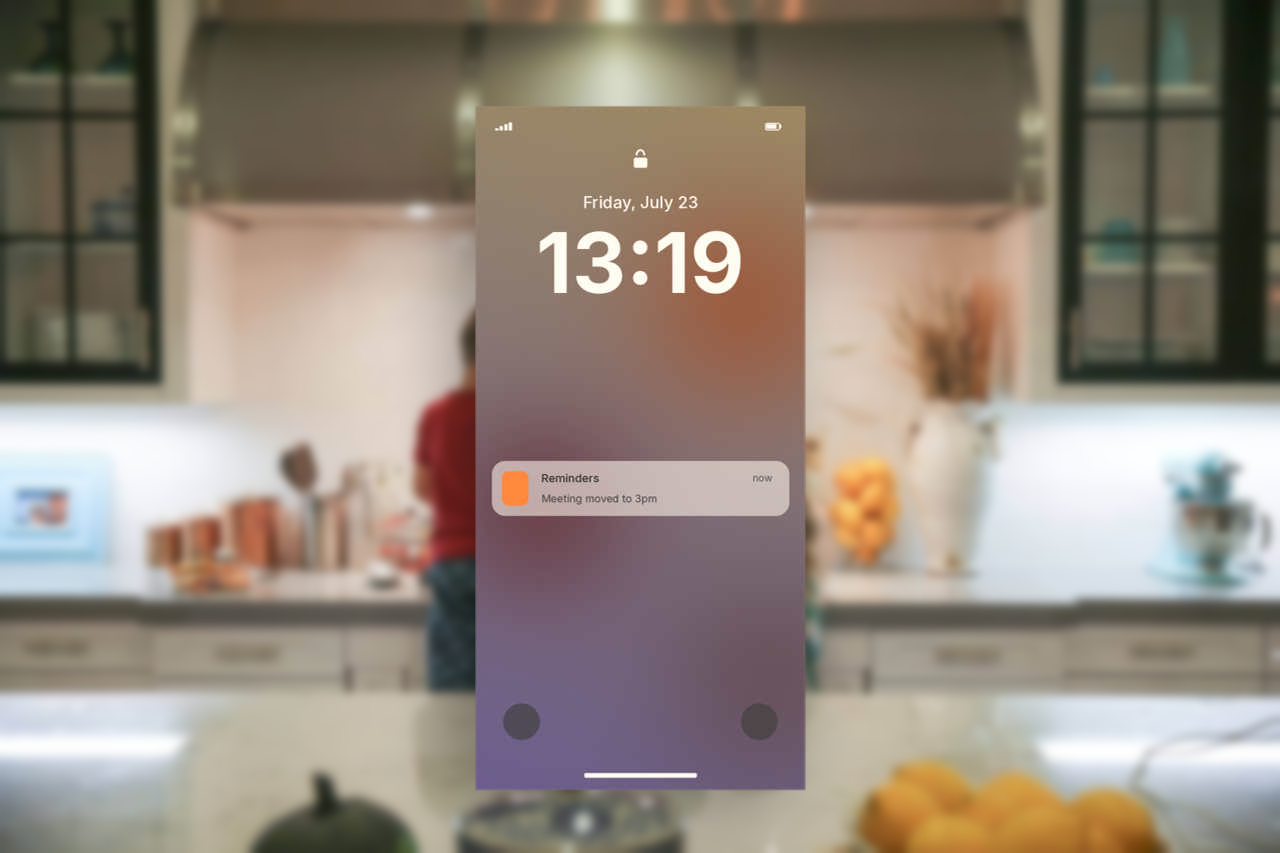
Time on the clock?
13:19
